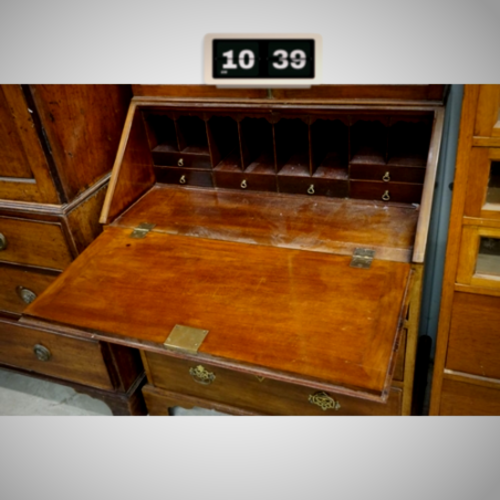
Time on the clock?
10:39
